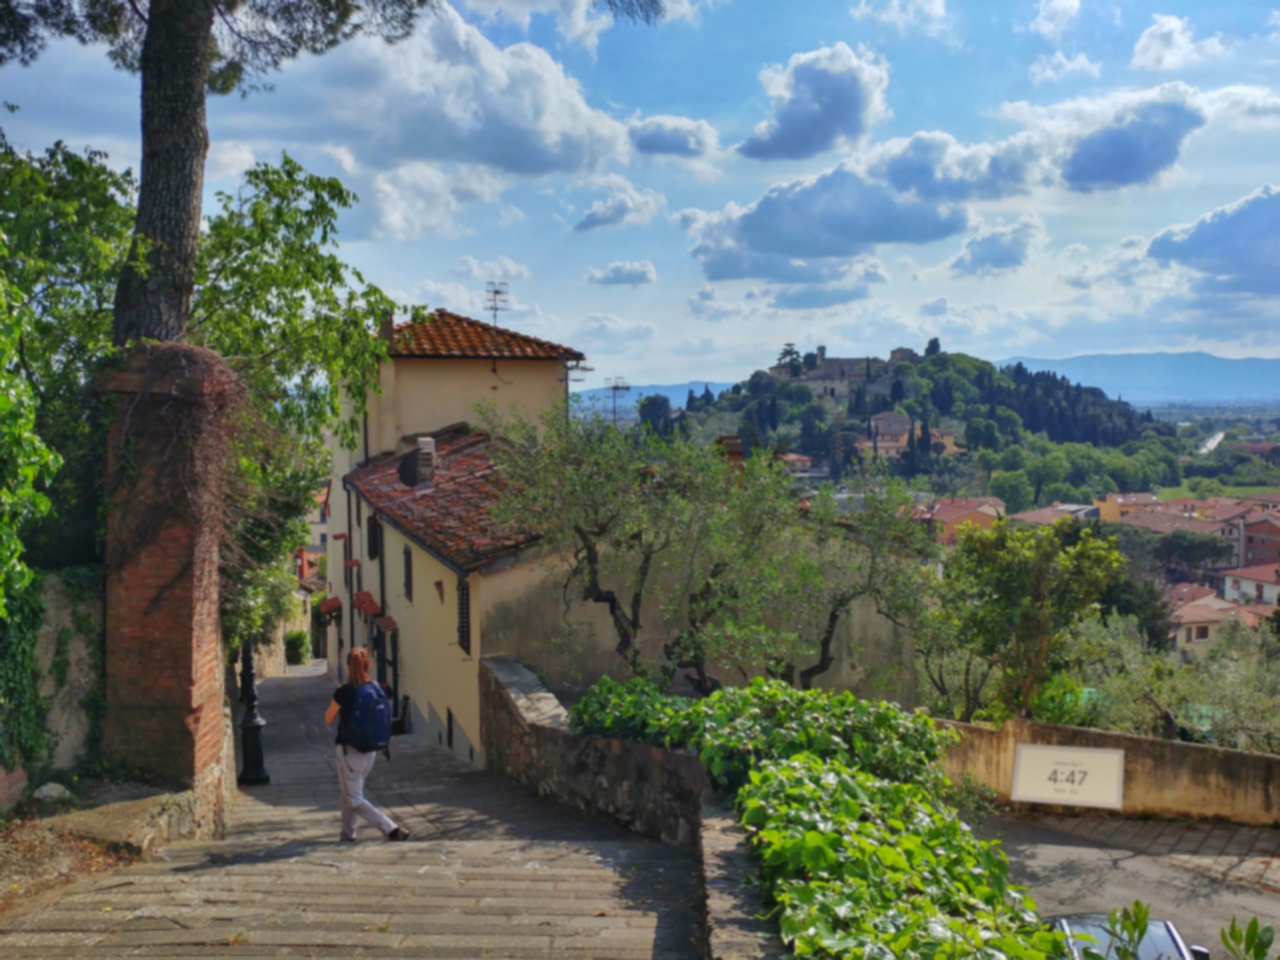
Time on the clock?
4:47
